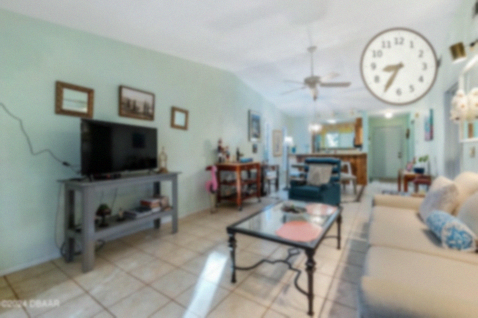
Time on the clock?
8:35
